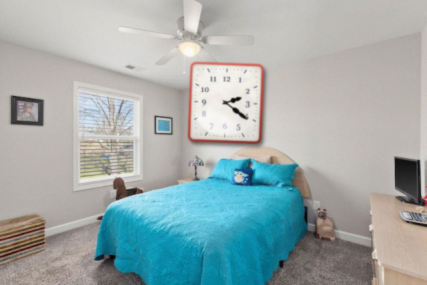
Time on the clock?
2:21
